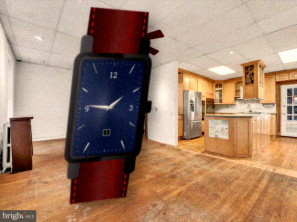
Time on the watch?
1:46
